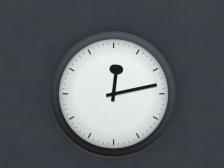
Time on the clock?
12:13
